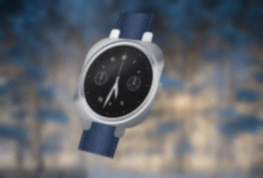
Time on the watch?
5:32
